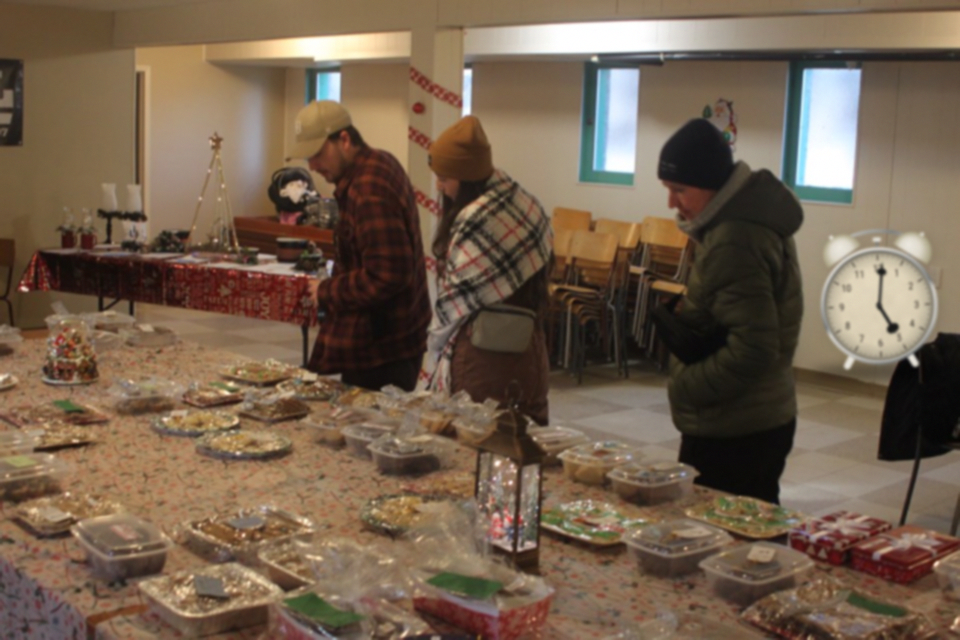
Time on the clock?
5:01
